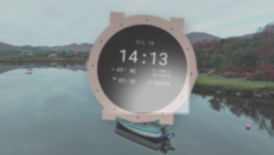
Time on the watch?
14:13
